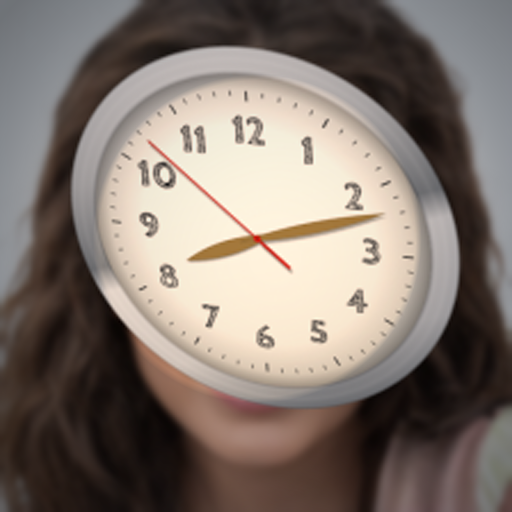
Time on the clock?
8:11:52
